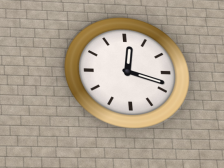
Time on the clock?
12:18
